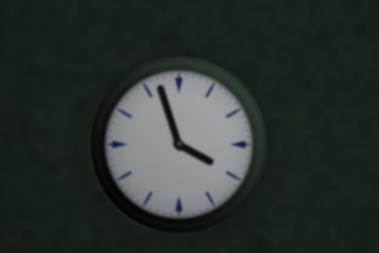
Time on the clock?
3:57
